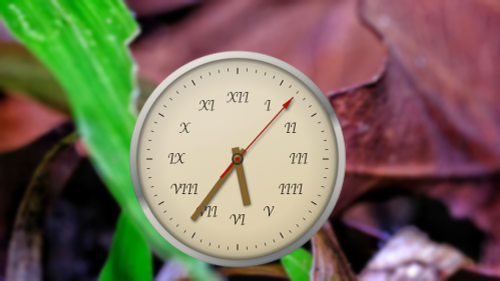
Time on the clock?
5:36:07
